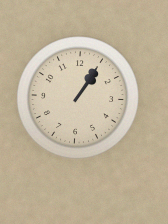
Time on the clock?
1:05
